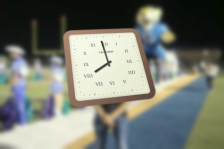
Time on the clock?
7:59
